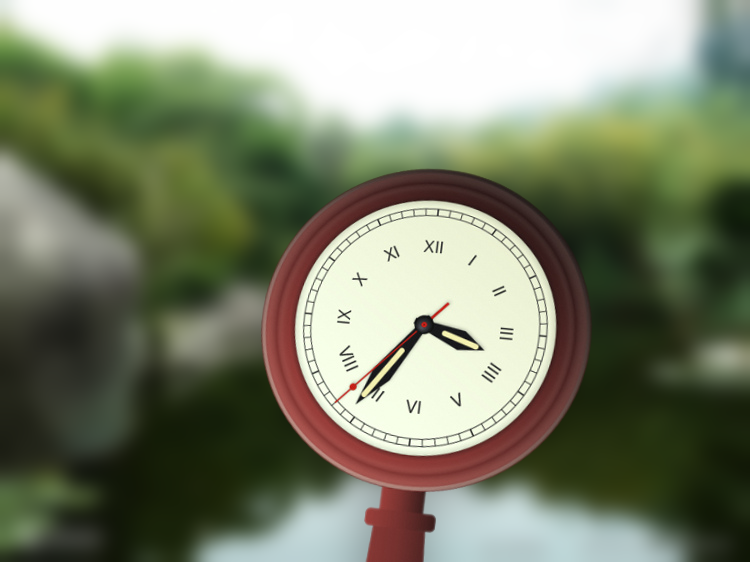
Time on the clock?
3:35:37
